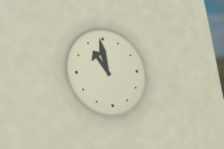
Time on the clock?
10:59
